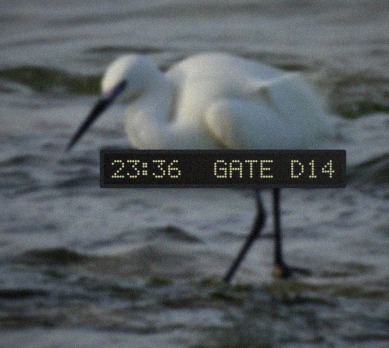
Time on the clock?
23:36
